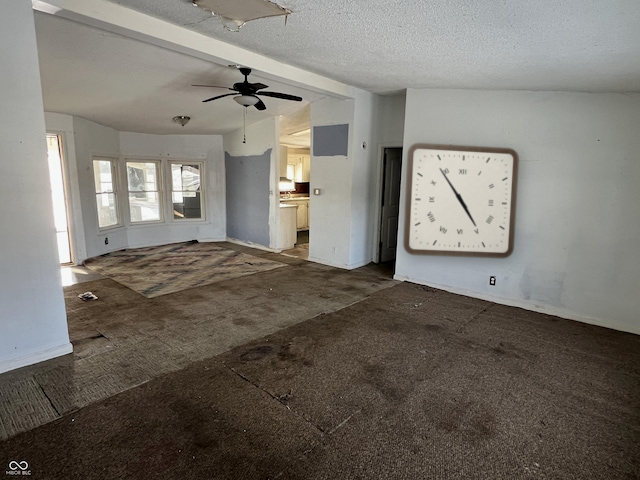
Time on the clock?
4:54
